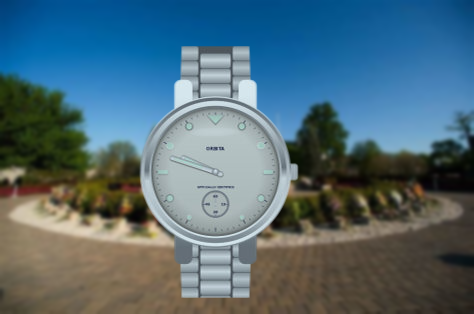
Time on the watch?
9:48
